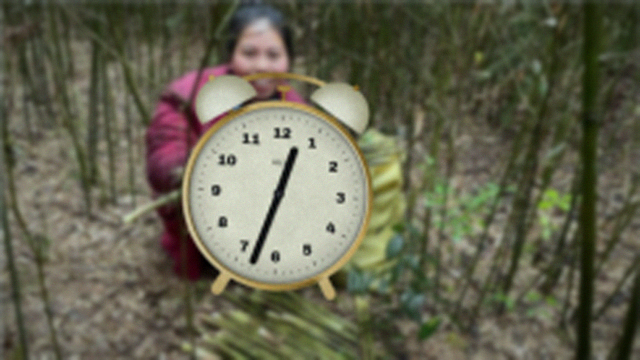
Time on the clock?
12:33
